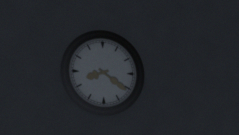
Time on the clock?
8:21
